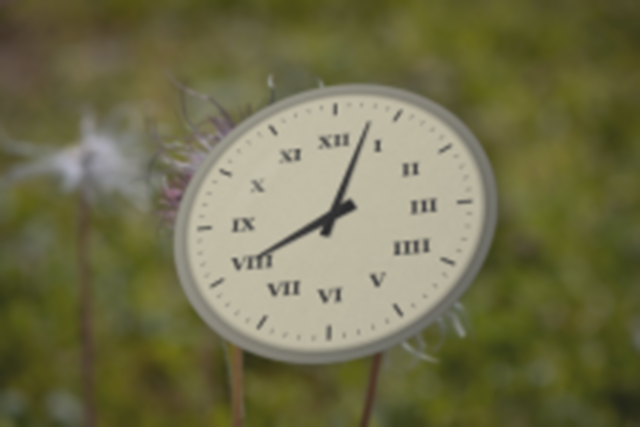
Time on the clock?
8:03
